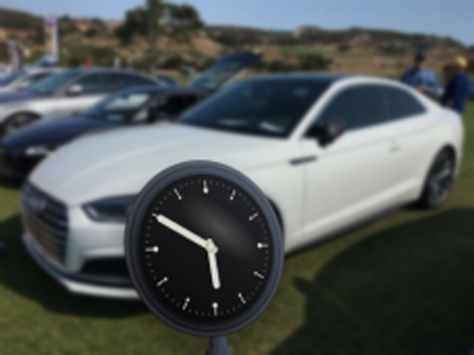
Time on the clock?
5:50
